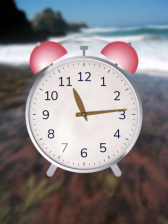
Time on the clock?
11:14
